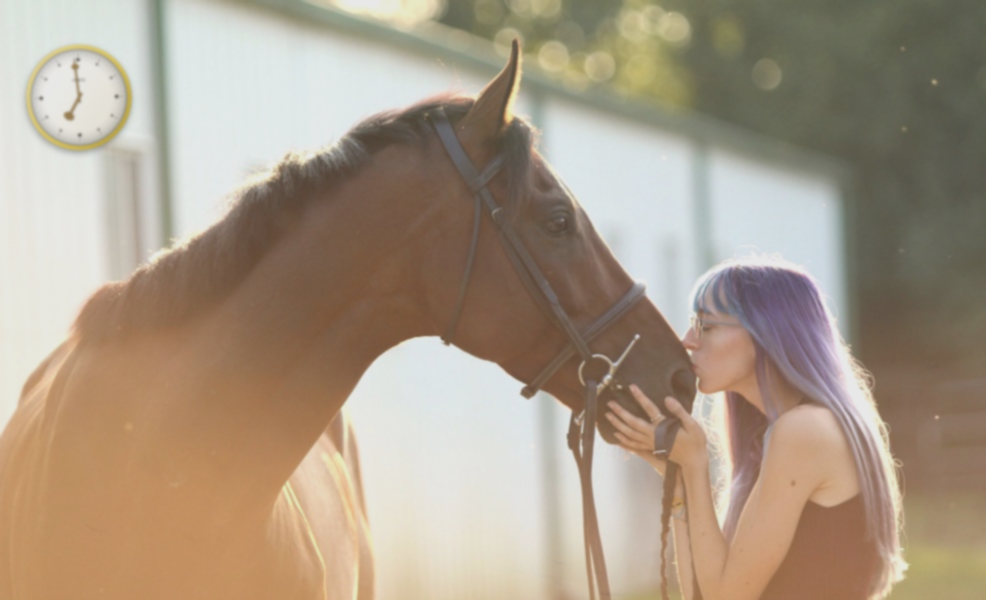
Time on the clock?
6:59
